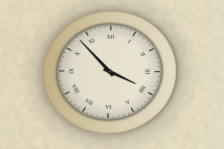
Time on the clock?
3:53
